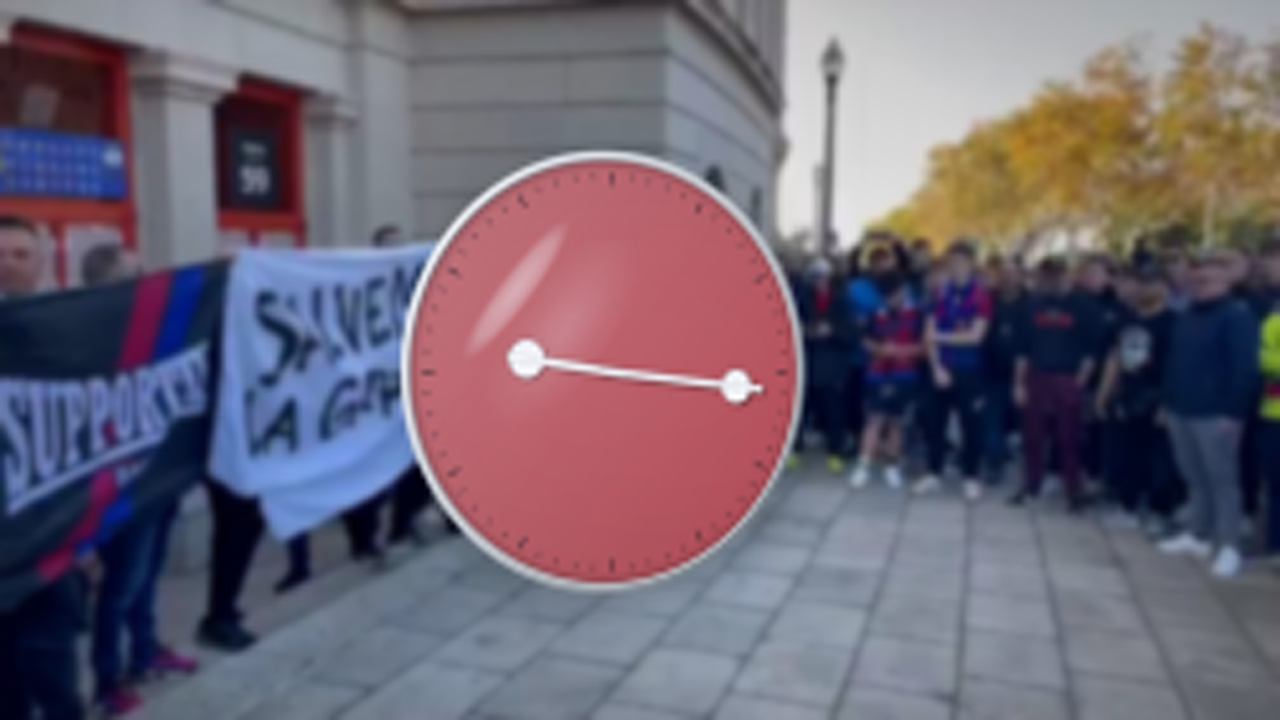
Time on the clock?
9:16
